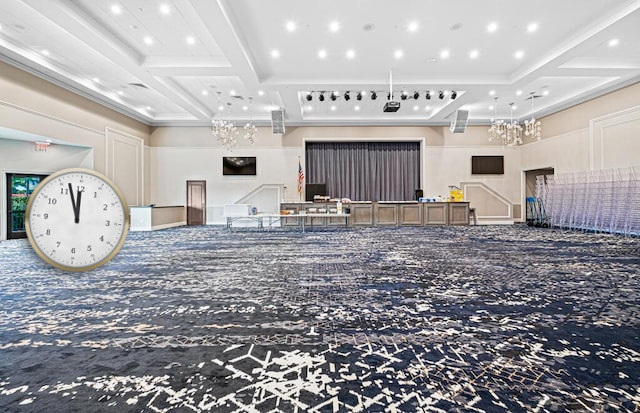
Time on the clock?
11:57
